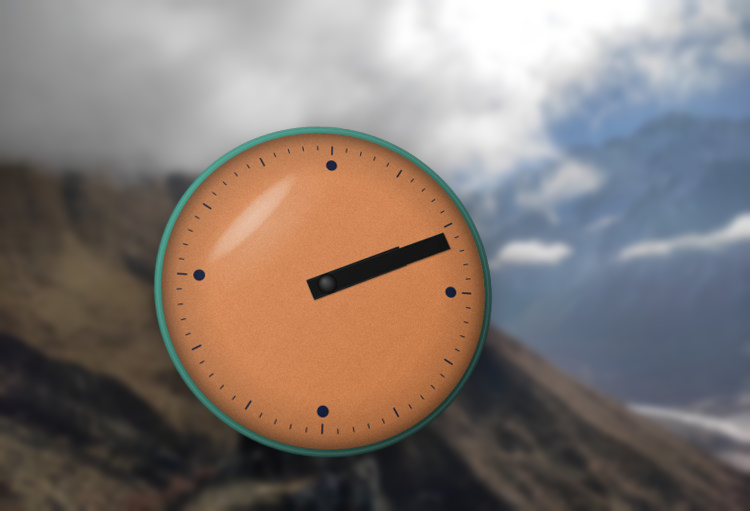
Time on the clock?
2:11
